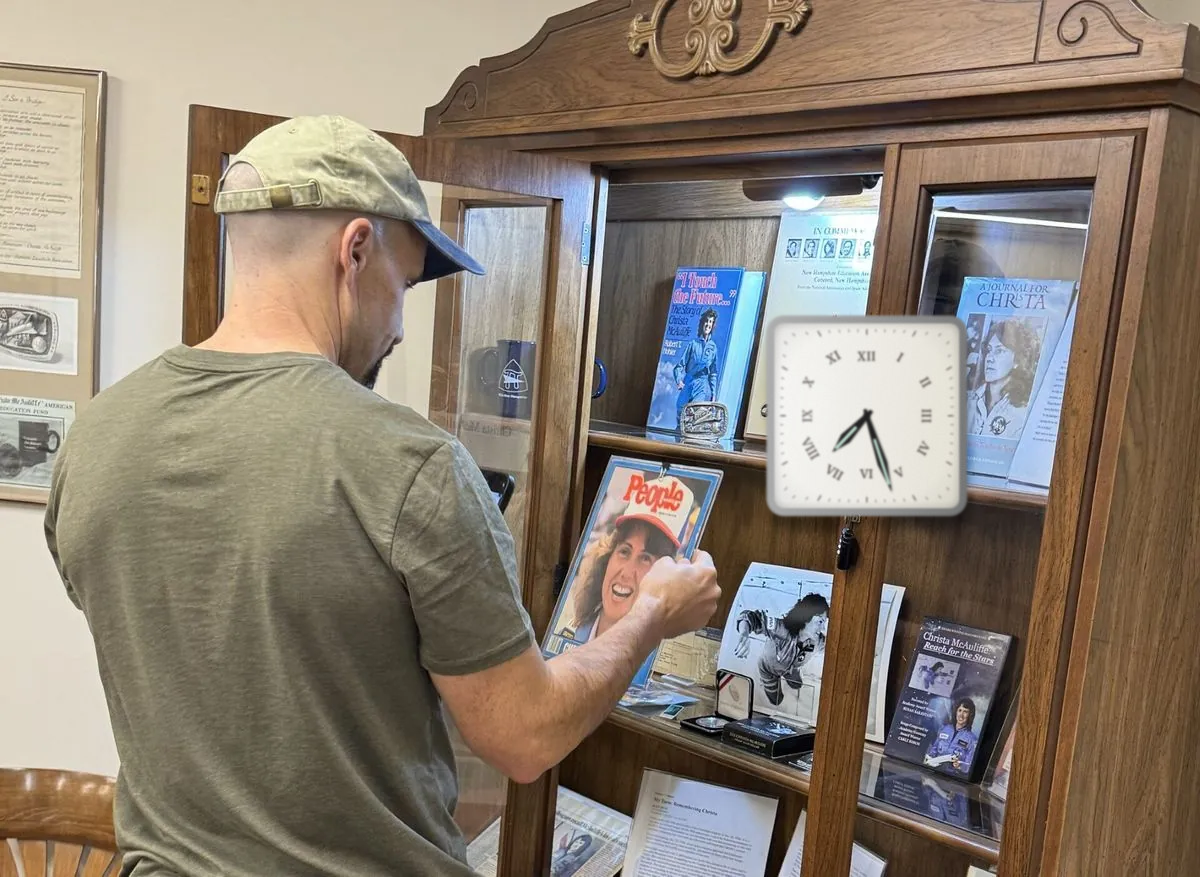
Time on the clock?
7:27
